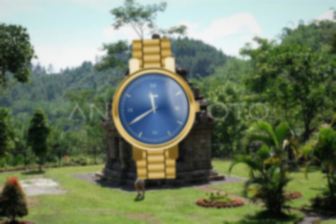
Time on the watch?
11:40
